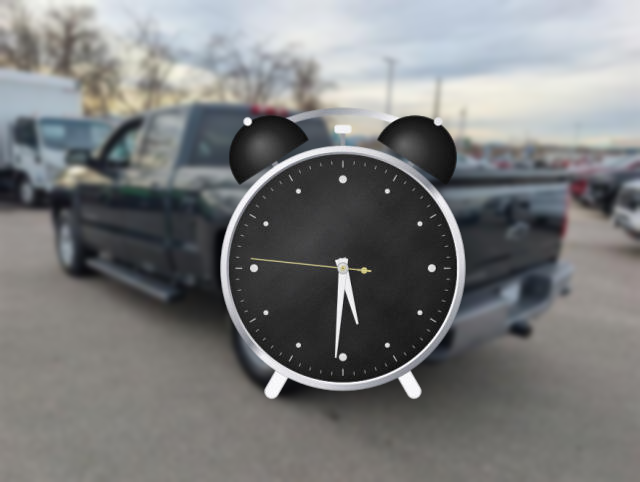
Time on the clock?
5:30:46
